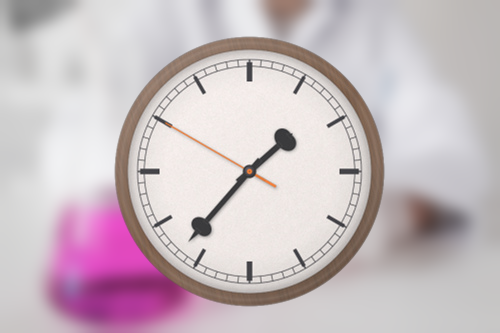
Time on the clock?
1:36:50
